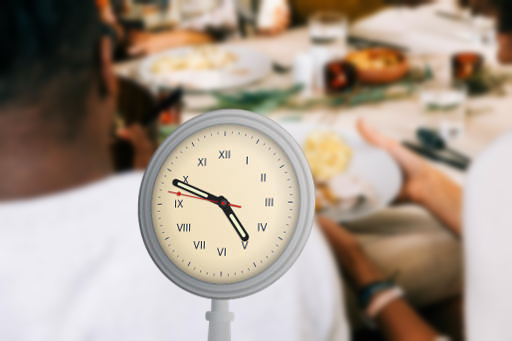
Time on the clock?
4:48:47
